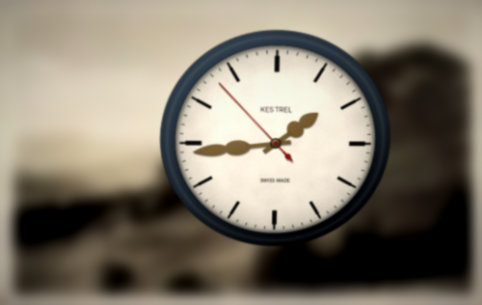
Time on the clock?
1:43:53
